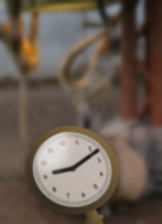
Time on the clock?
9:12
